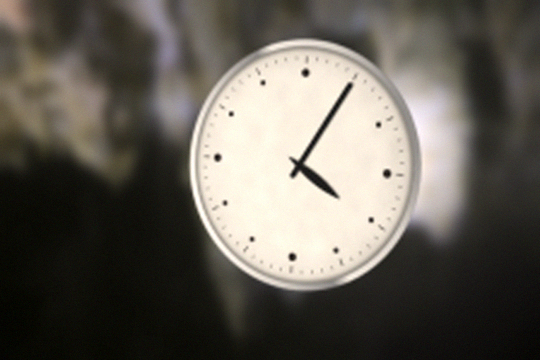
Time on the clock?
4:05
